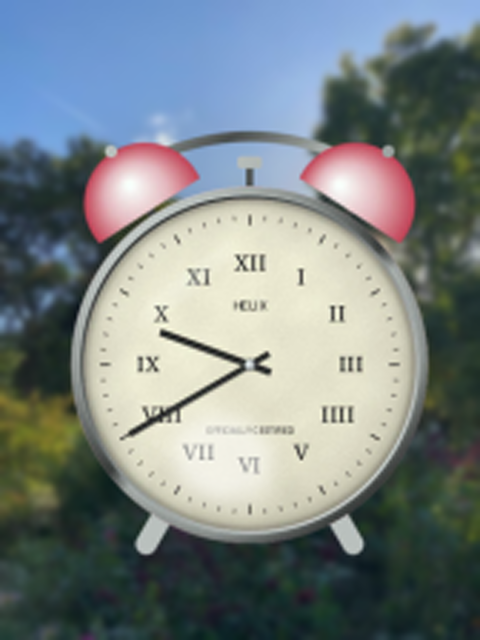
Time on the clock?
9:40
